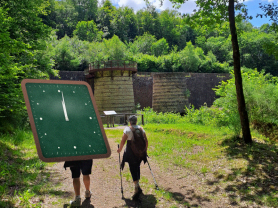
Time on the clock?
12:01
